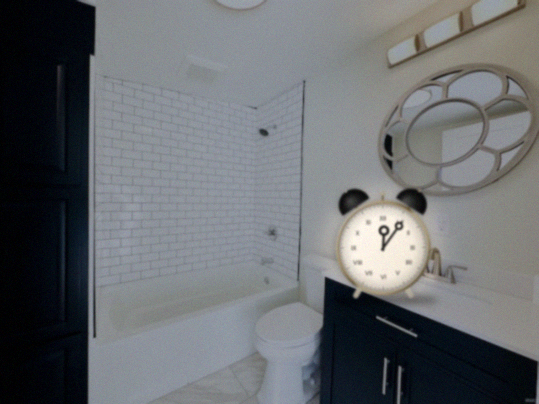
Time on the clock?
12:06
